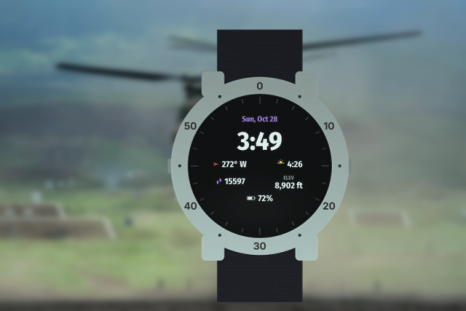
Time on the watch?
3:49
